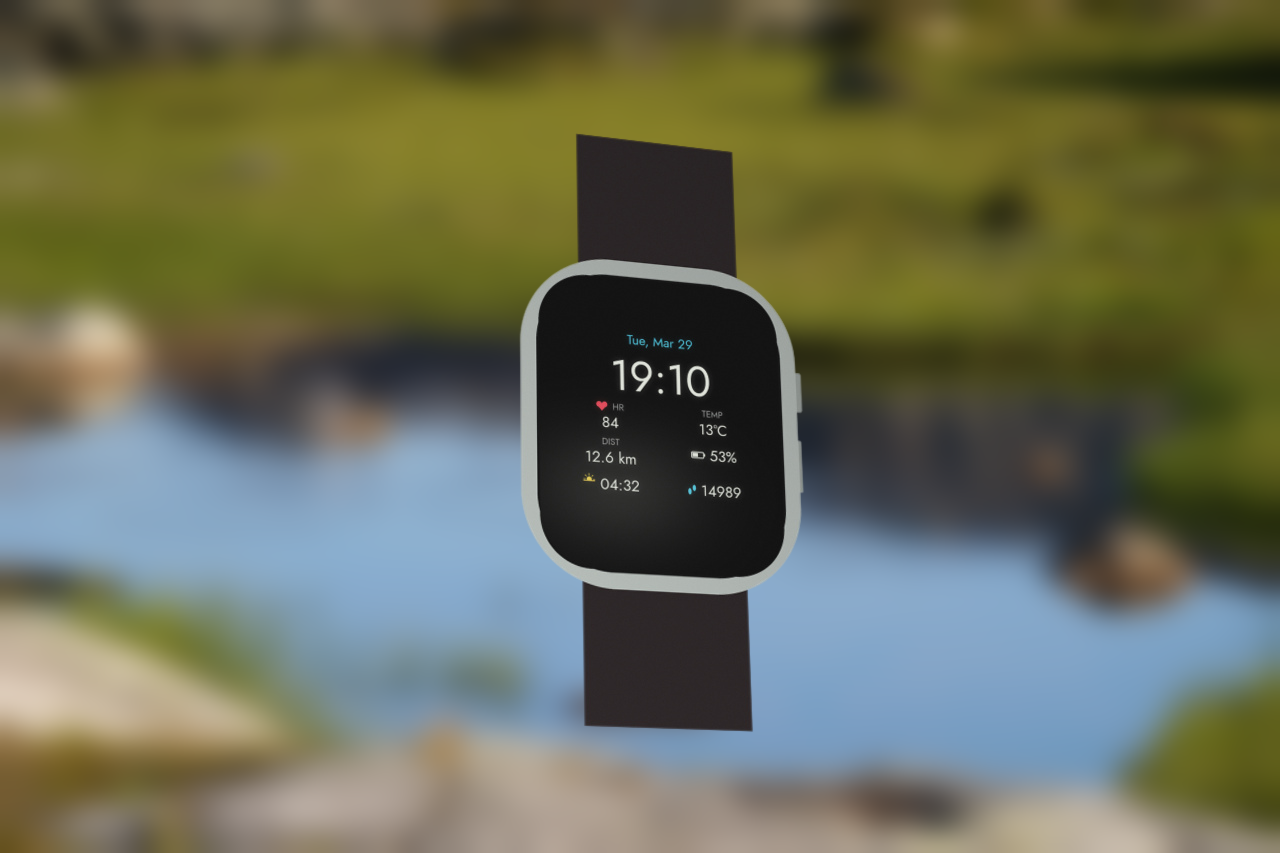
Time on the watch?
19:10
